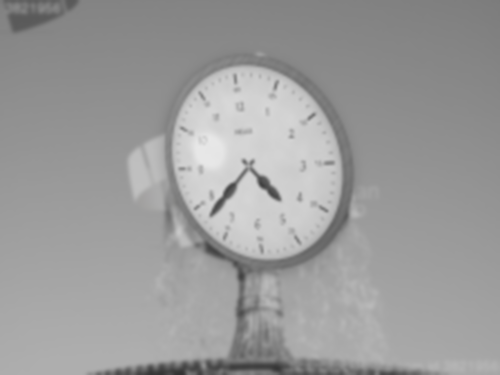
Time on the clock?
4:38
